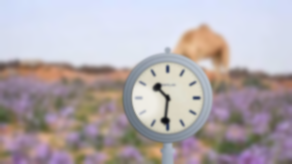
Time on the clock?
10:31
